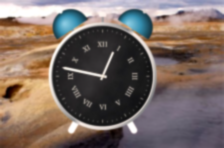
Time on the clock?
12:47
